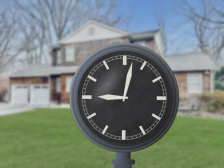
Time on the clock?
9:02
